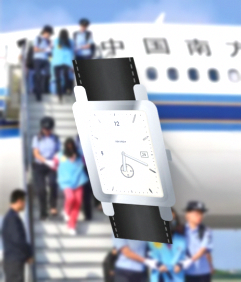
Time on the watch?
6:19
